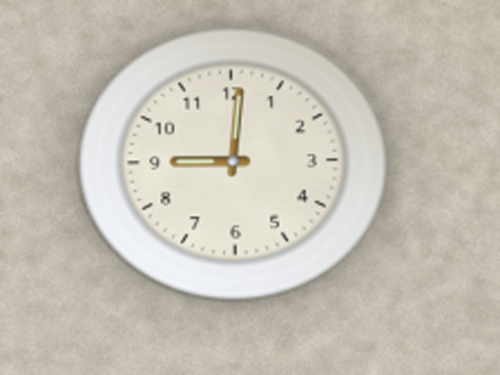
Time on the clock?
9:01
